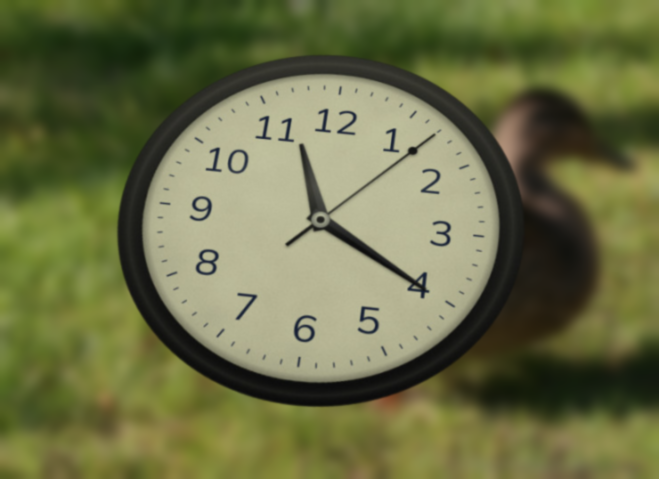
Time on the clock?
11:20:07
